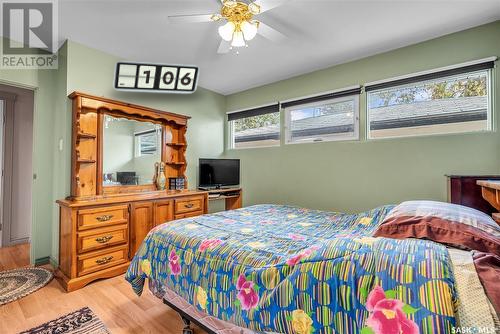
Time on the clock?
1:06
